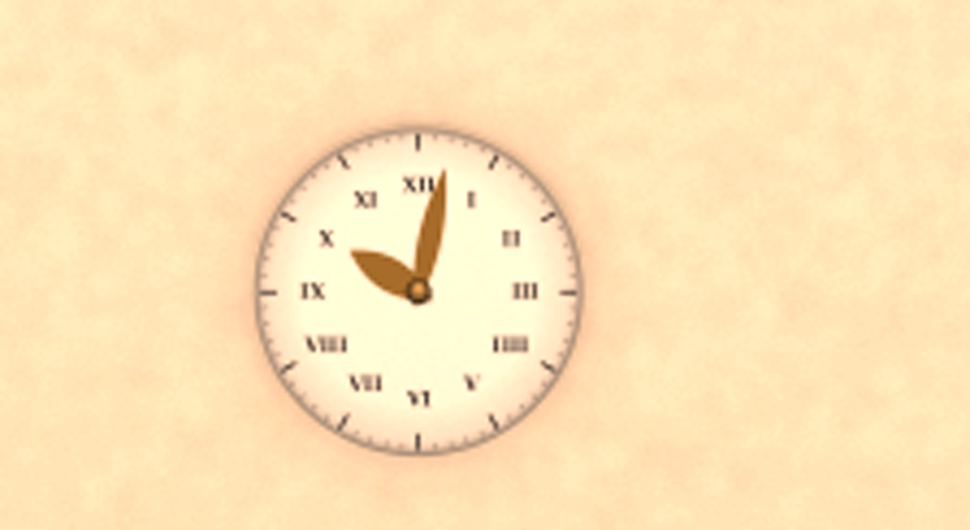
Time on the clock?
10:02
